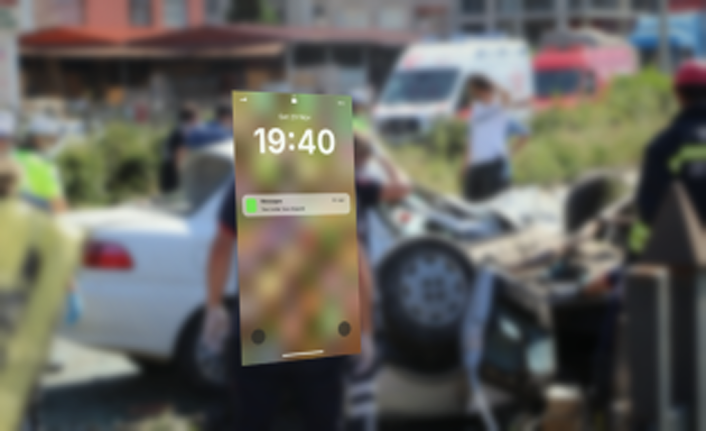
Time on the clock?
19:40
